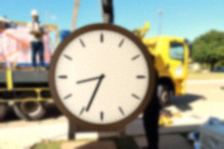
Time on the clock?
8:34
